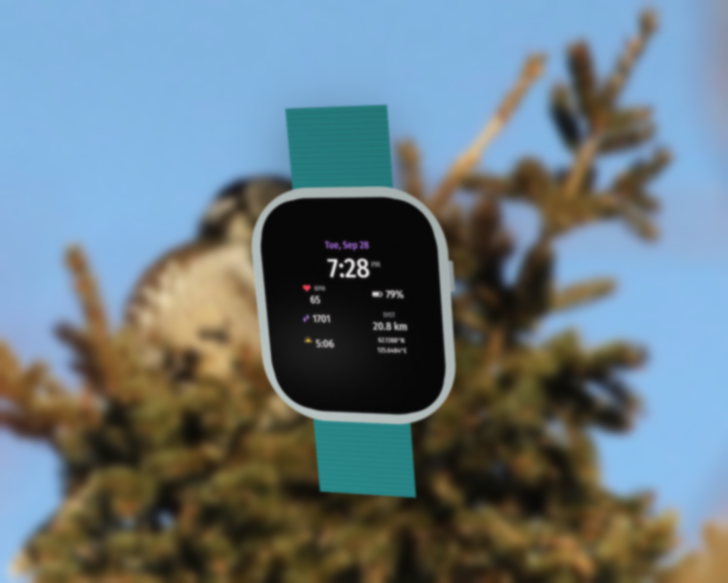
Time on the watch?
7:28
